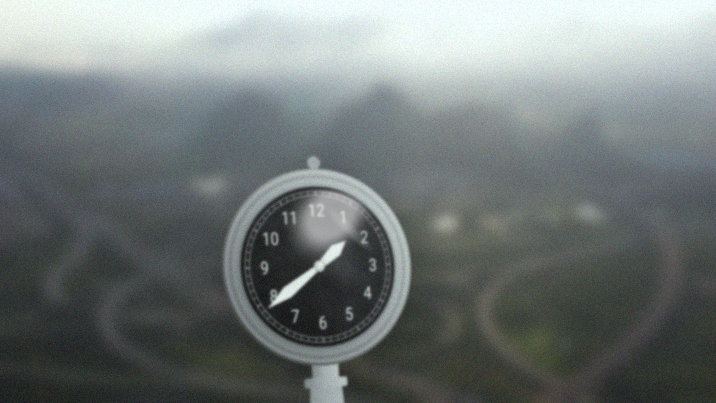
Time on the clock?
1:39
